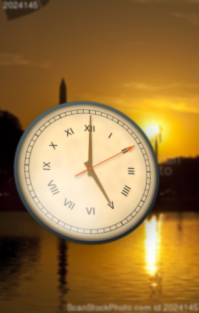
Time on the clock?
5:00:10
